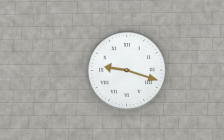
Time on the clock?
9:18
